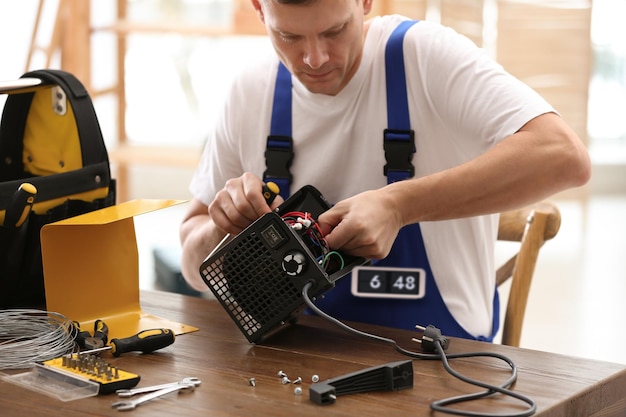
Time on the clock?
6:48
